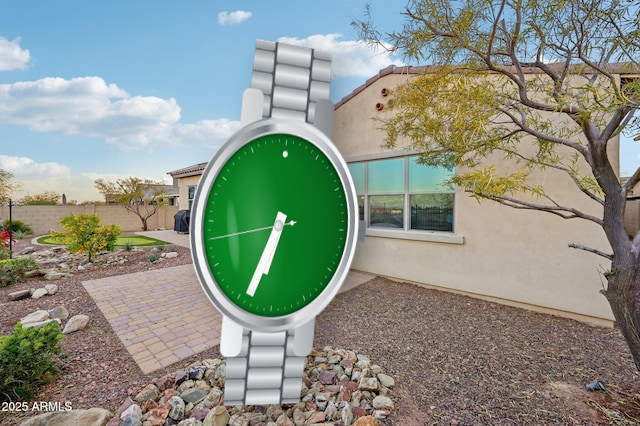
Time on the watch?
6:33:43
